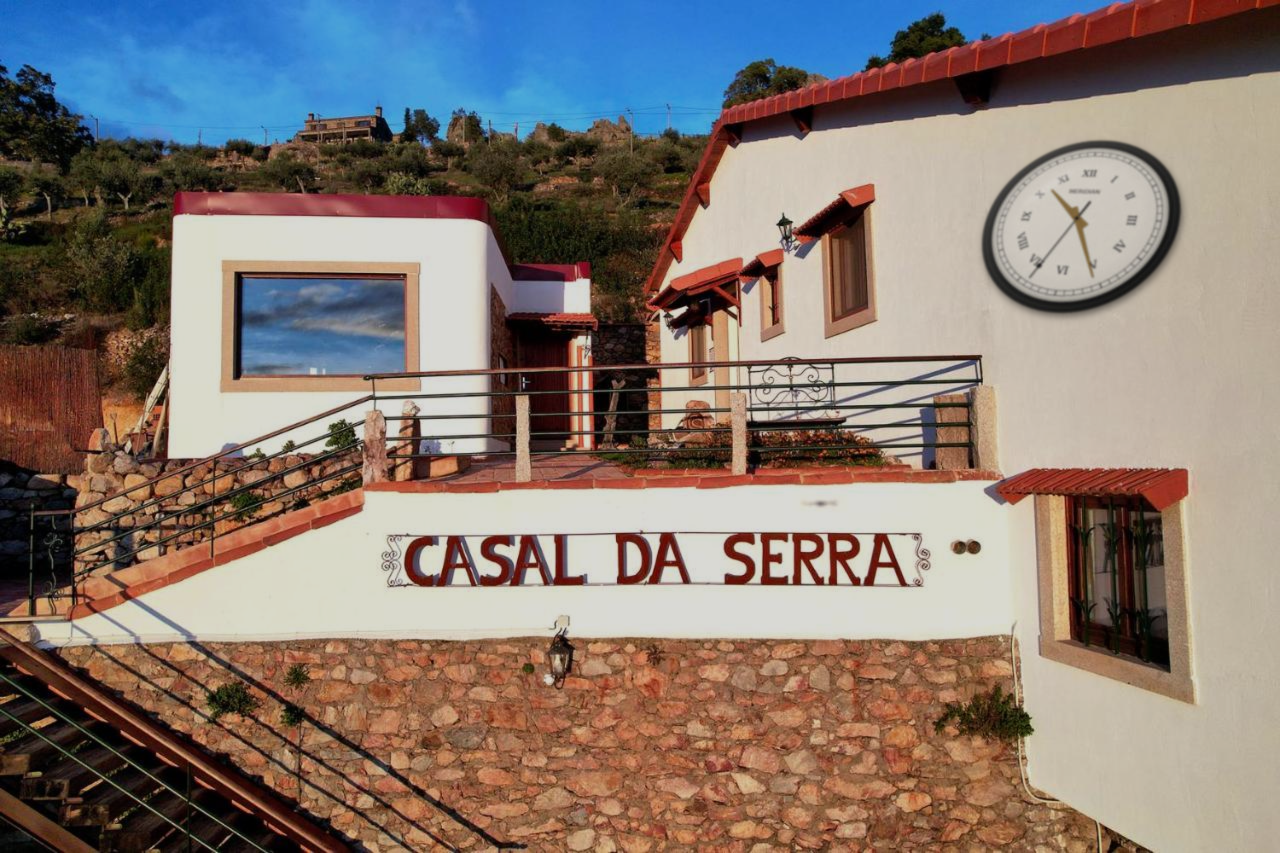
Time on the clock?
10:25:34
